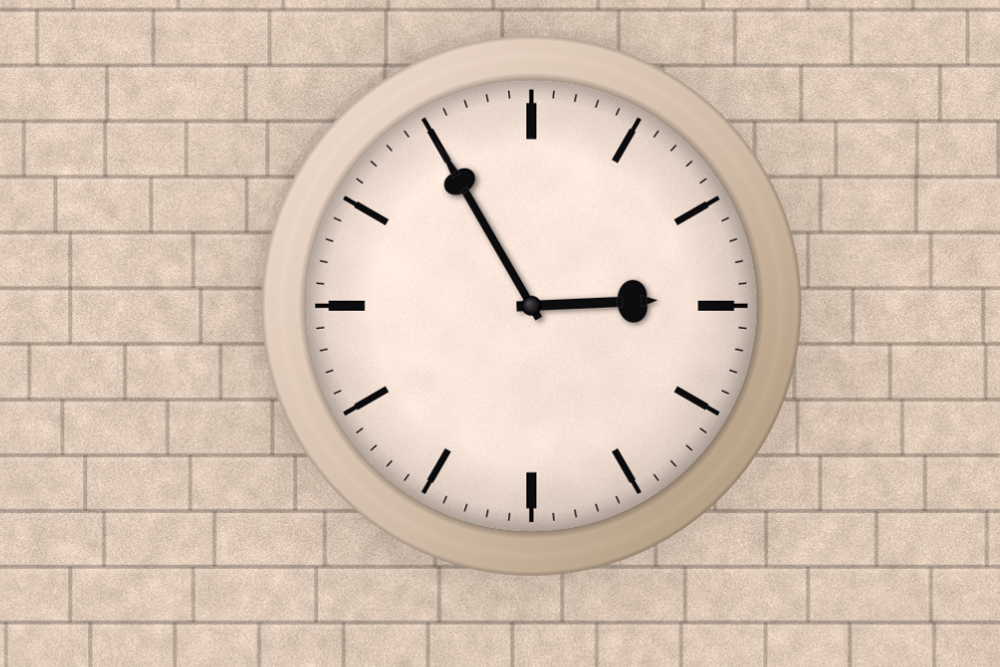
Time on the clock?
2:55
